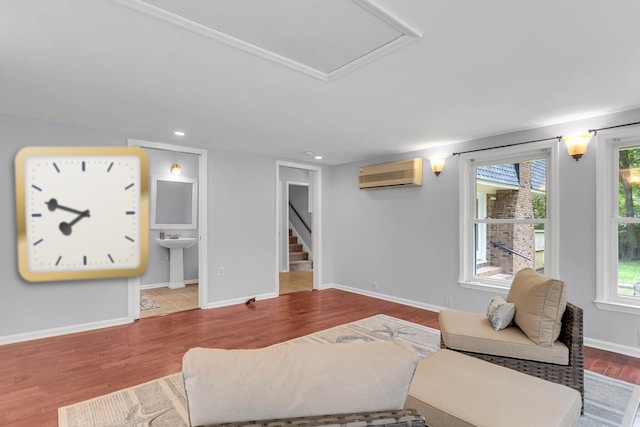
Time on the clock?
7:48
